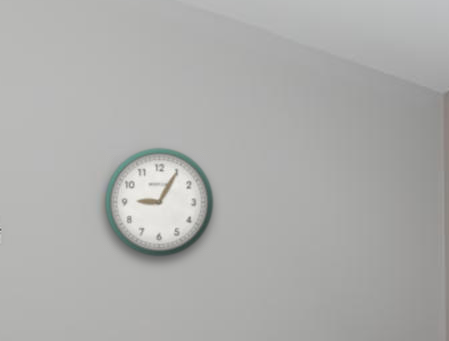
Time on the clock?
9:05
